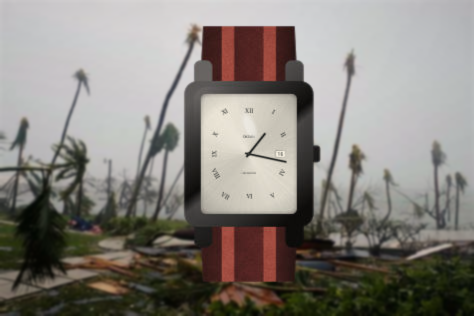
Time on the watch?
1:17
